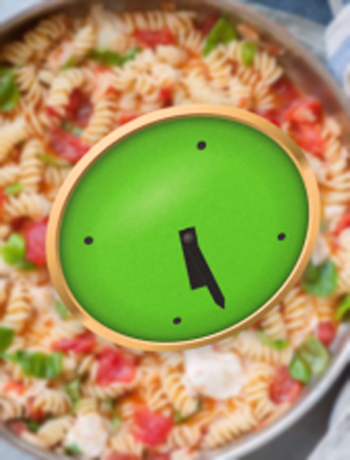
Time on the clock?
5:25
